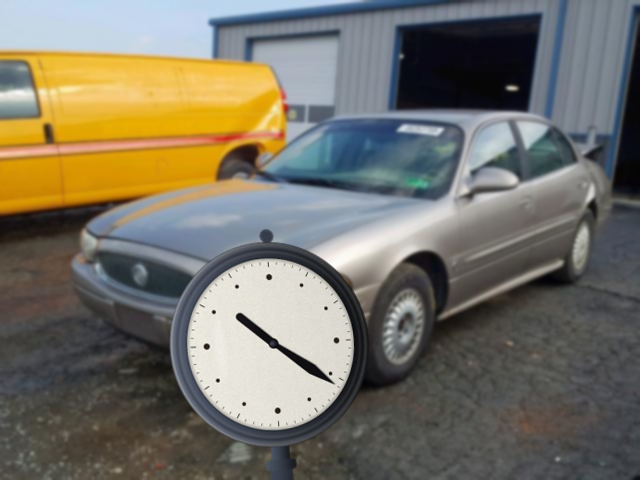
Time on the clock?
10:21
